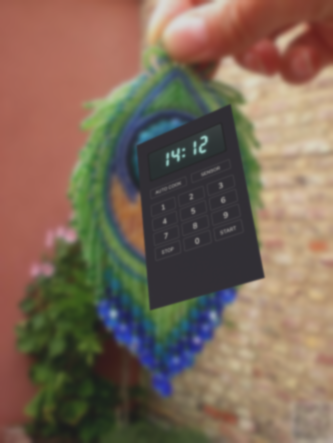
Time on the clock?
14:12
